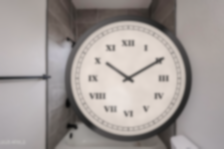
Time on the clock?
10:10
